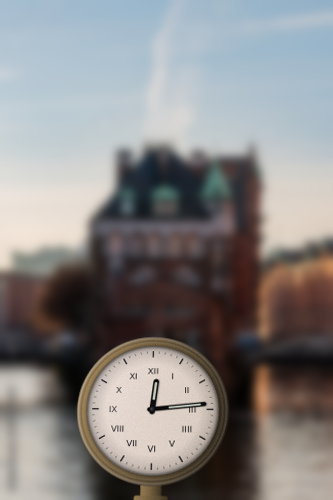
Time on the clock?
12:14
